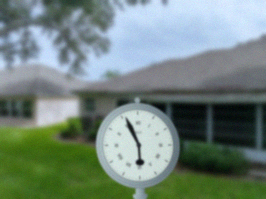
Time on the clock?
5:56
